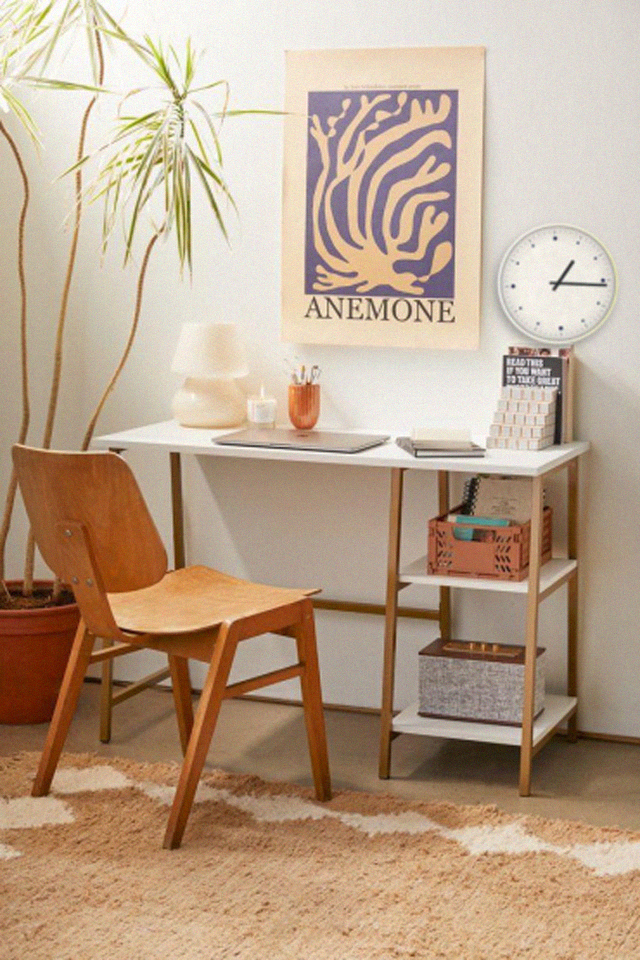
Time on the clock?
1:16
